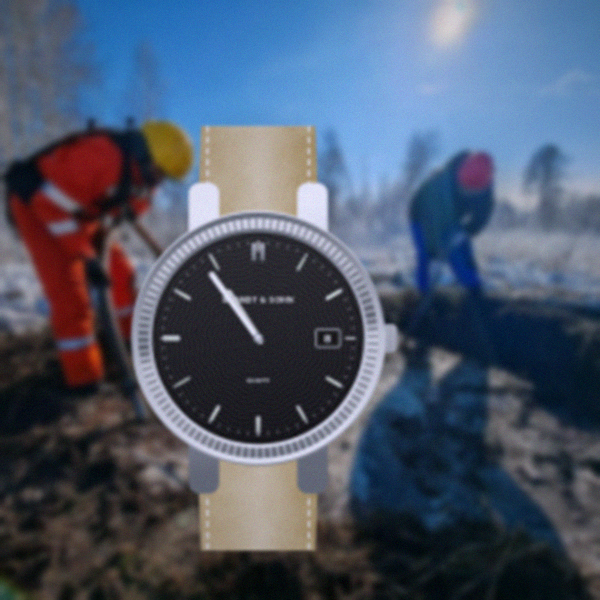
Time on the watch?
10:54
